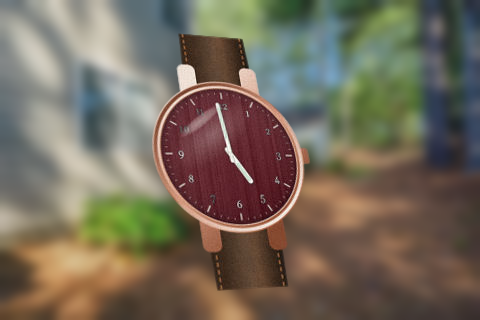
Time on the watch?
4:59
